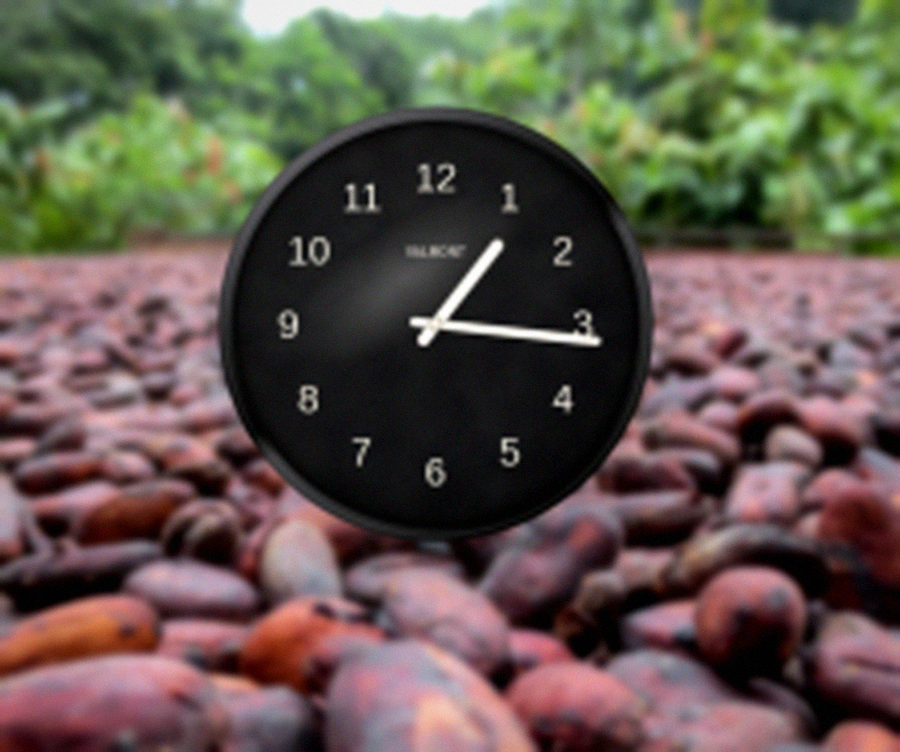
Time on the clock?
1:16
